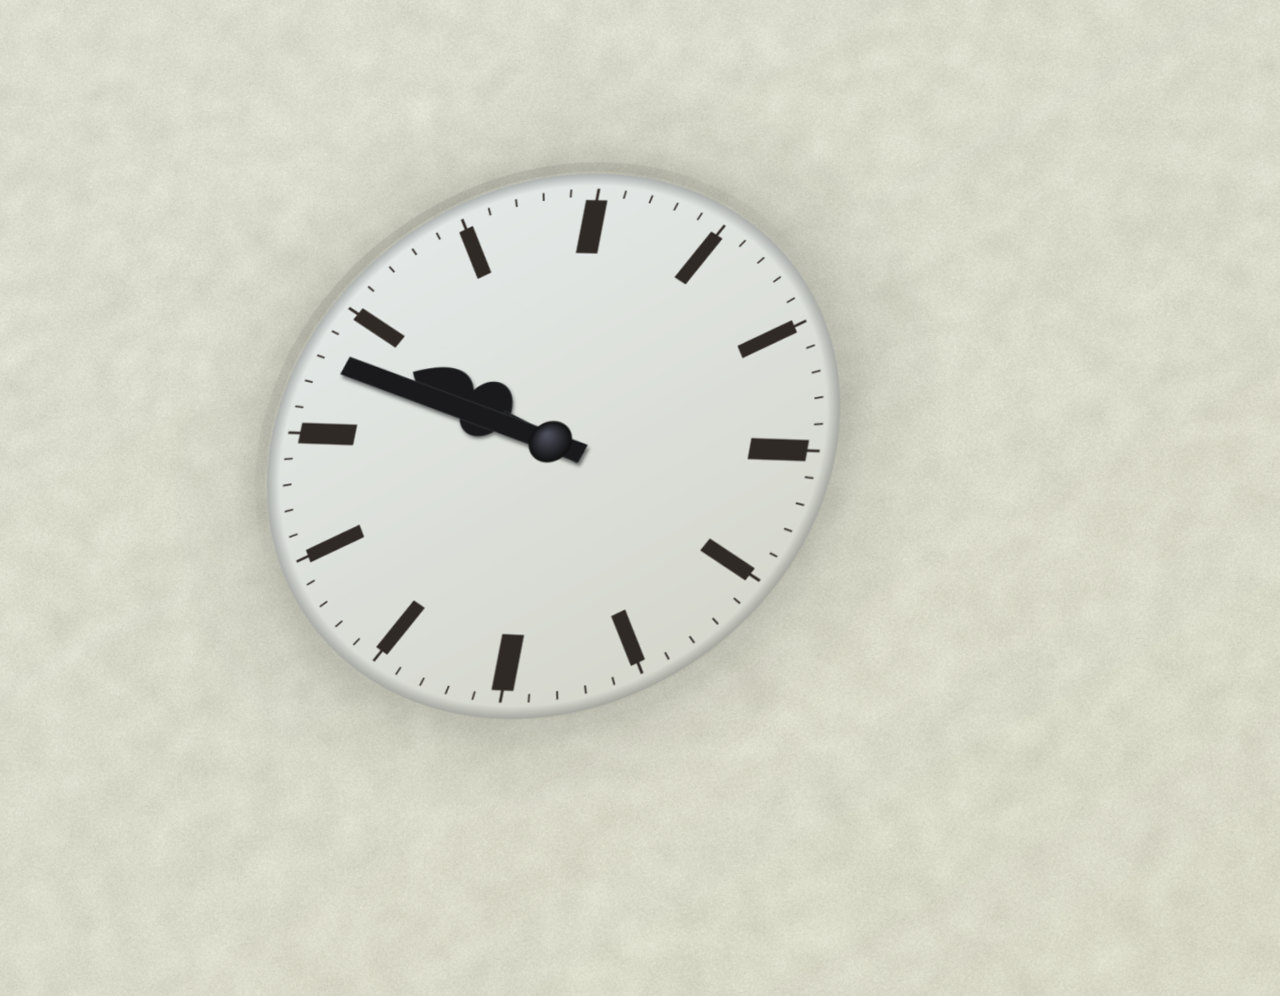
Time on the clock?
9:48
